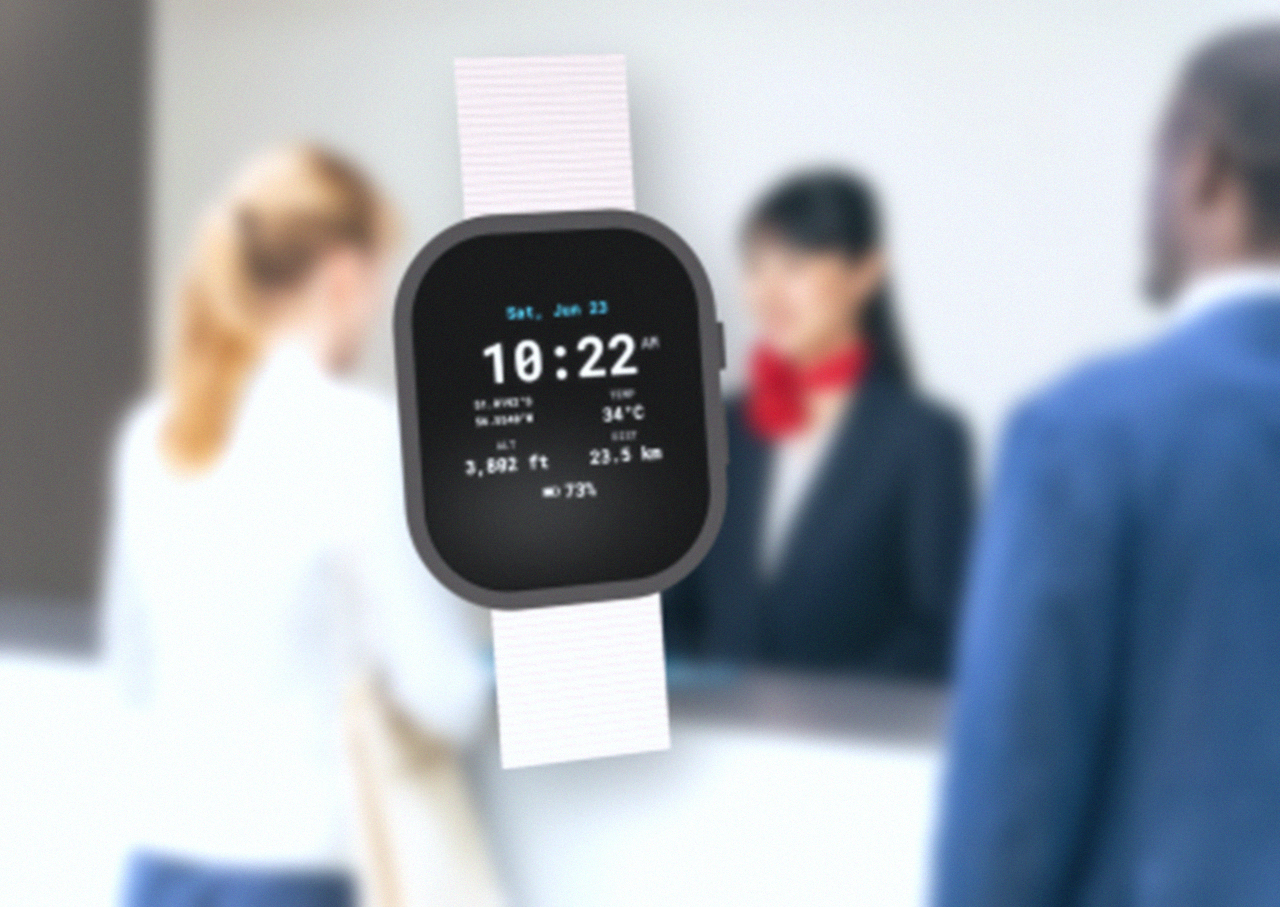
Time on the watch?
10:22
